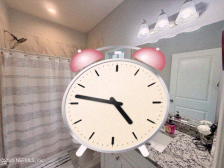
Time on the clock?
4:47
